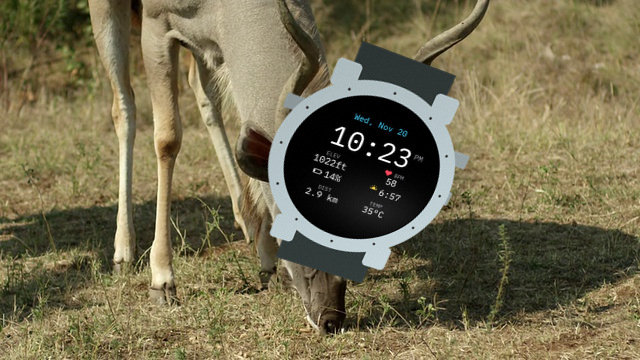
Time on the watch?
10:23
